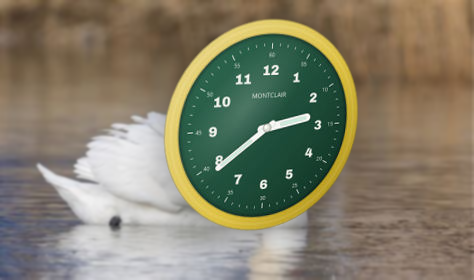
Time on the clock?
2:39
